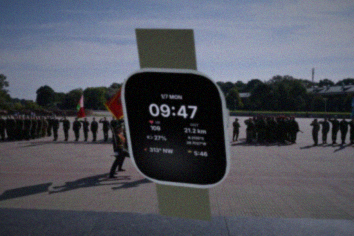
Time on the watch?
9:47
